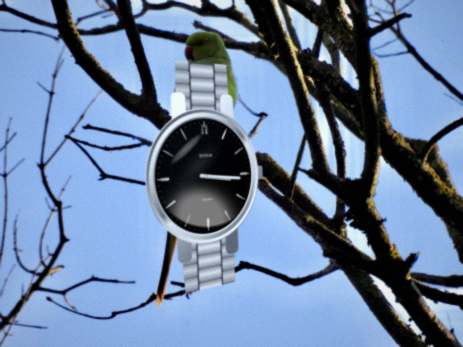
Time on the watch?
3:16
